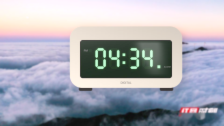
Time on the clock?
4:34
